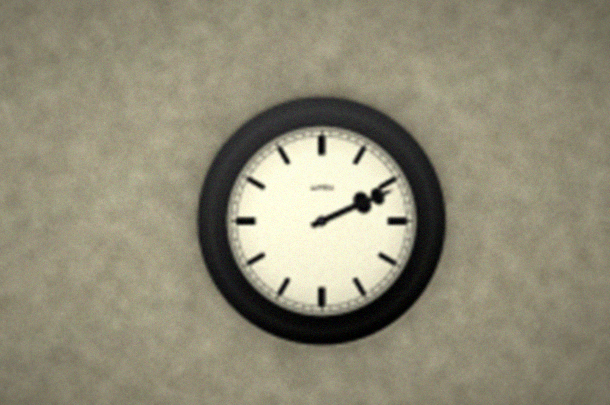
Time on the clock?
2:11
